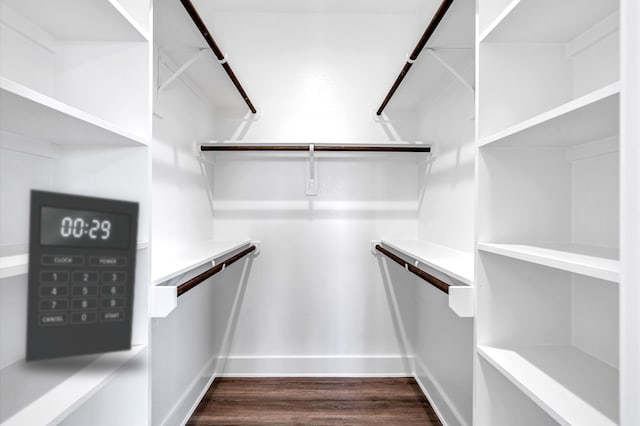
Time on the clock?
0:29
